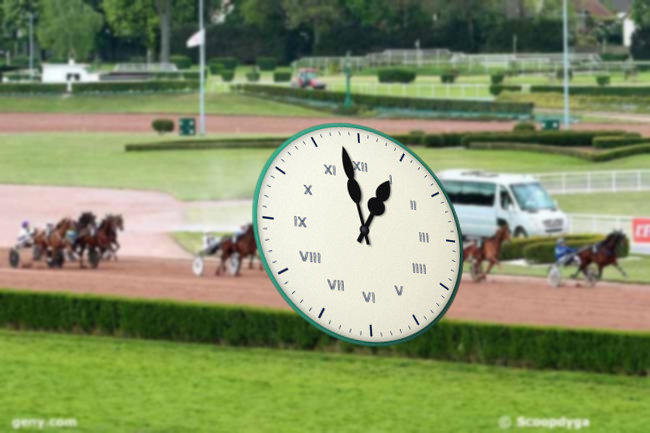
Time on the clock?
12:58
